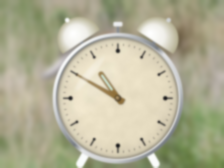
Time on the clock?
10:50
